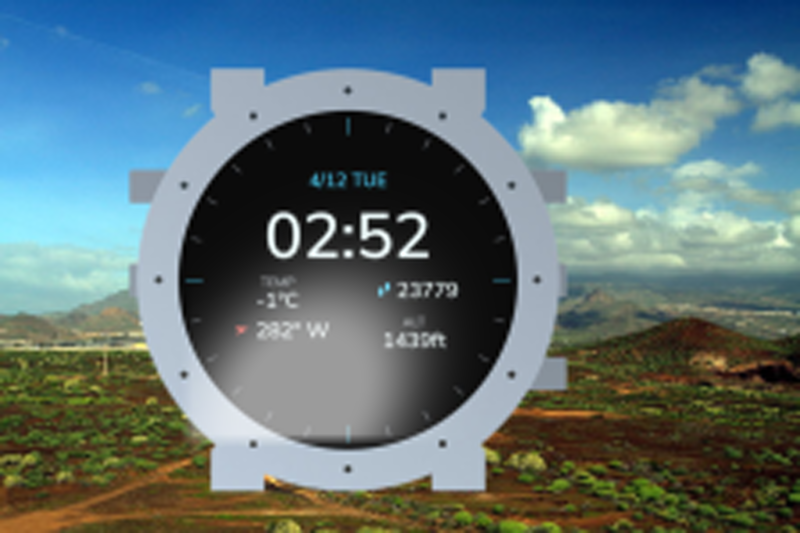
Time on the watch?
2:52
